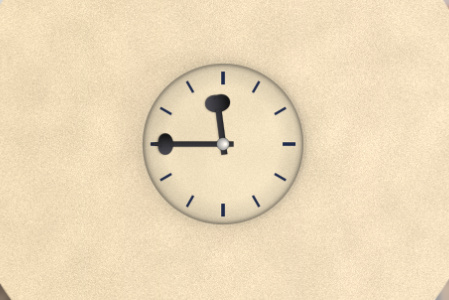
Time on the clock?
11:45
